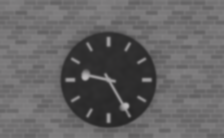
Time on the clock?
9:25
